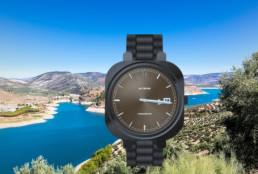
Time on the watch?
3:16
